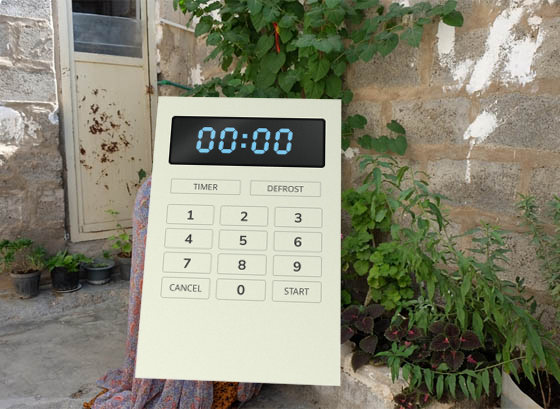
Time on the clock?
0:00
